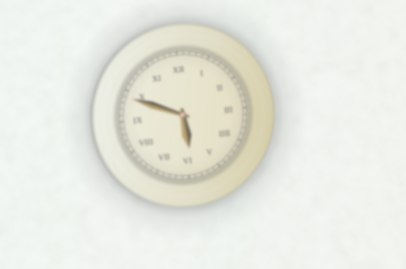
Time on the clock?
5:49
